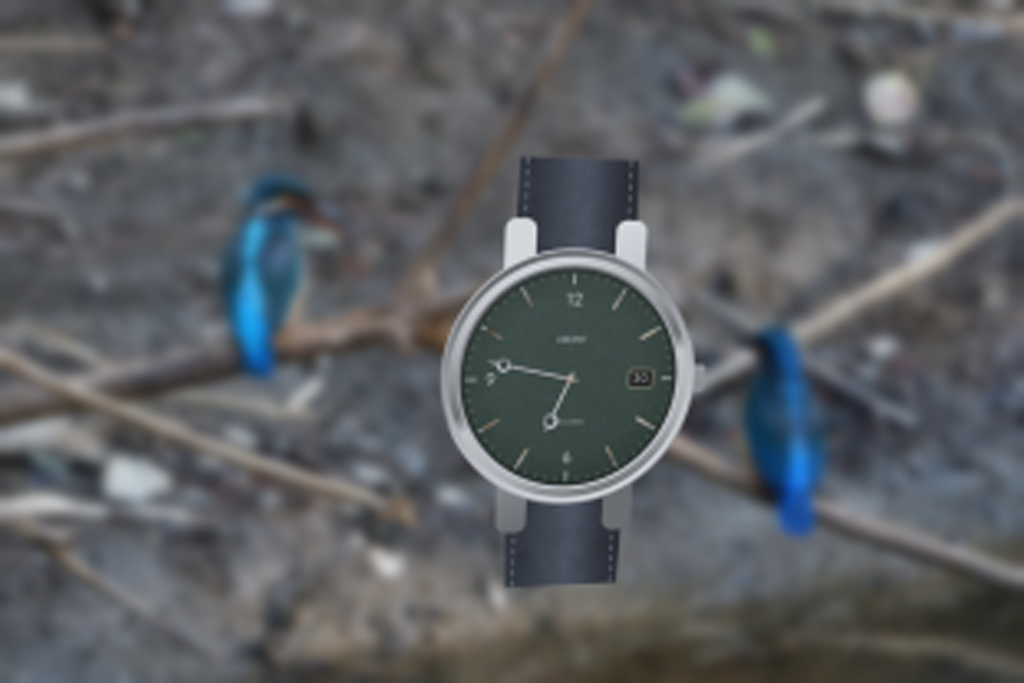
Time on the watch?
6:47
